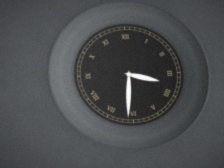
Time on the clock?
3:31
